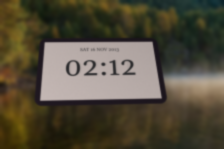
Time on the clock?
2:12
